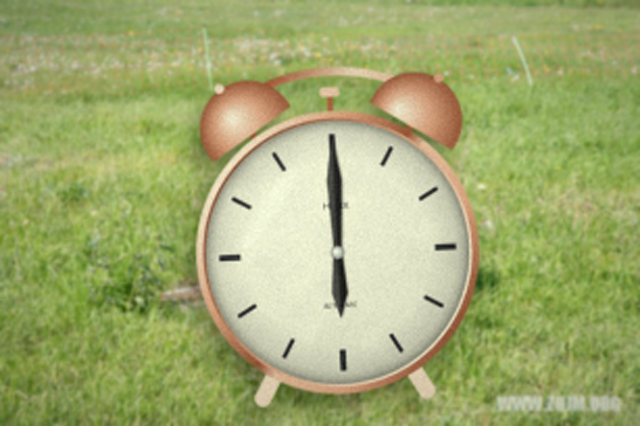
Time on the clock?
6:00
